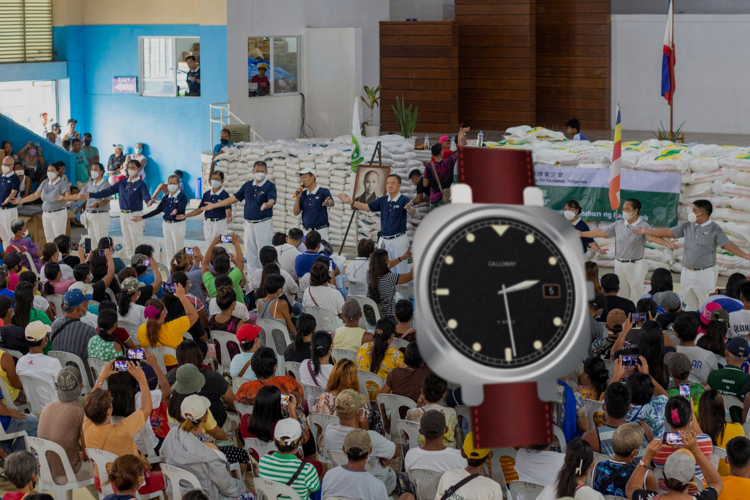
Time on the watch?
2:29
